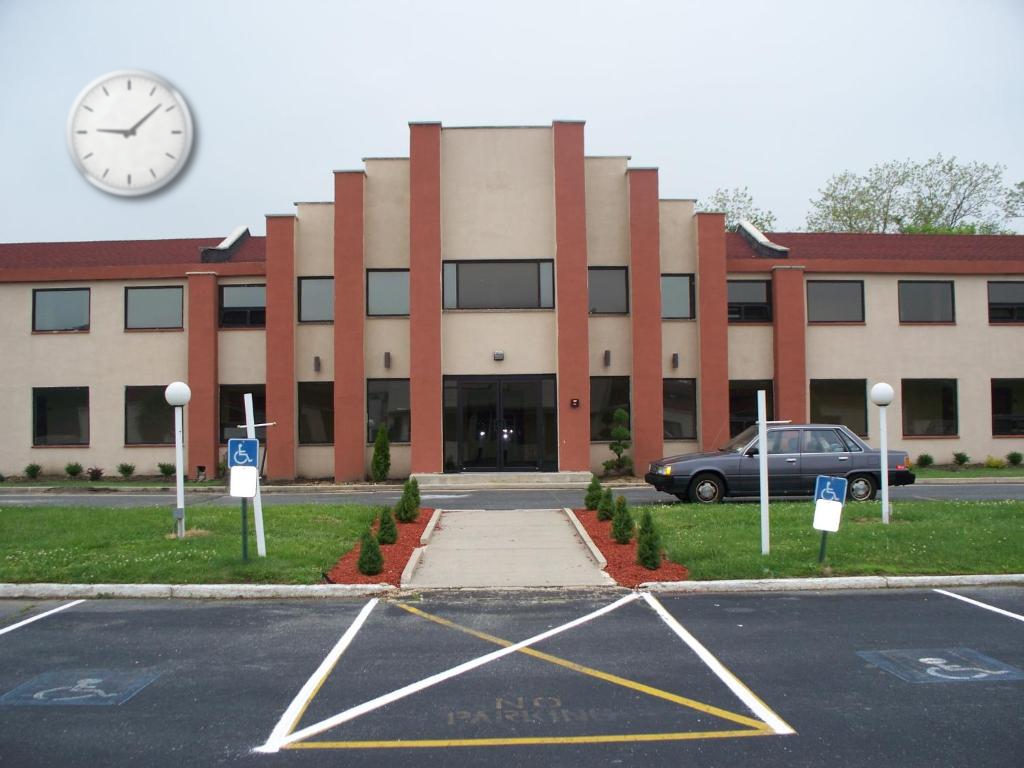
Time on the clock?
9:08
